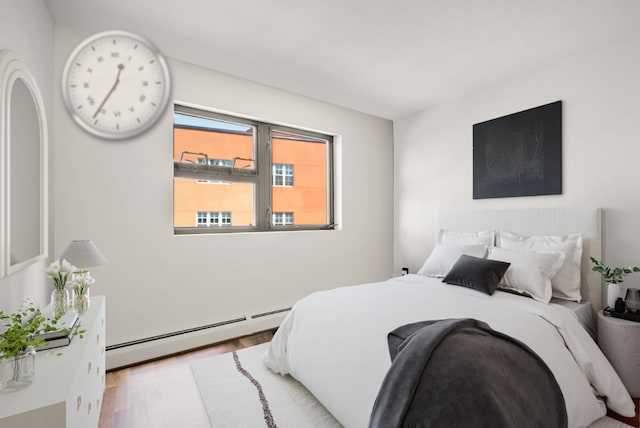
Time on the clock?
12:36
